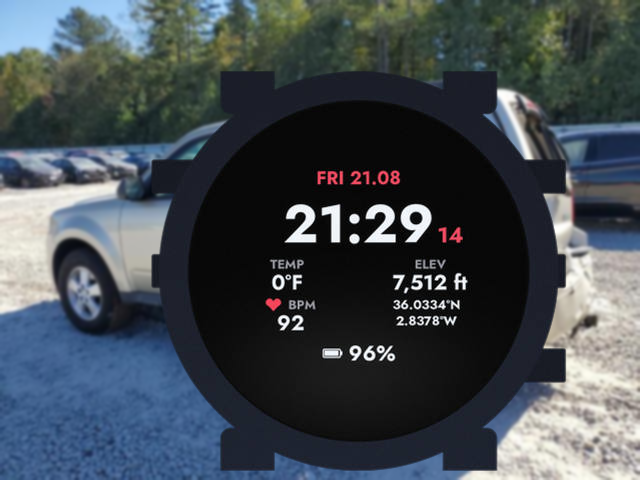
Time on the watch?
21:29:14
